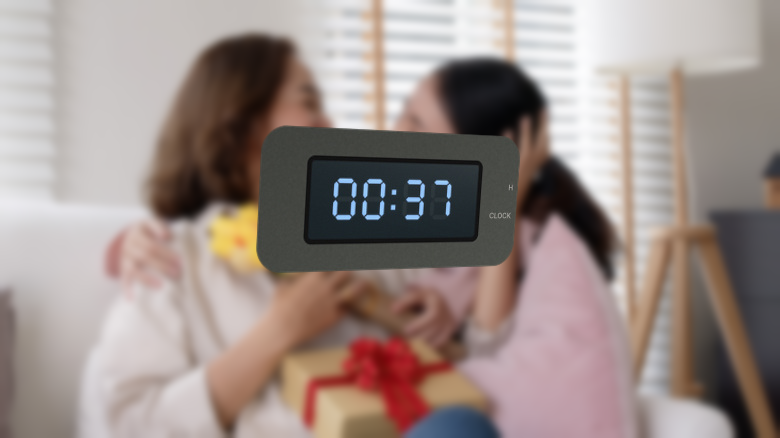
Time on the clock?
0:37
